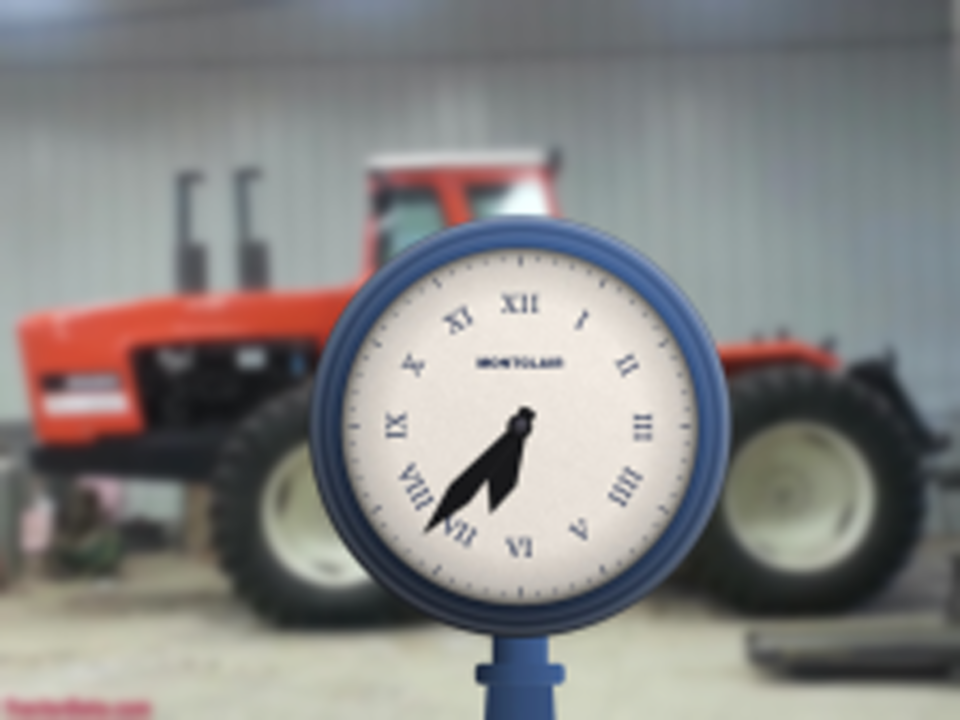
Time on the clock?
6:37
